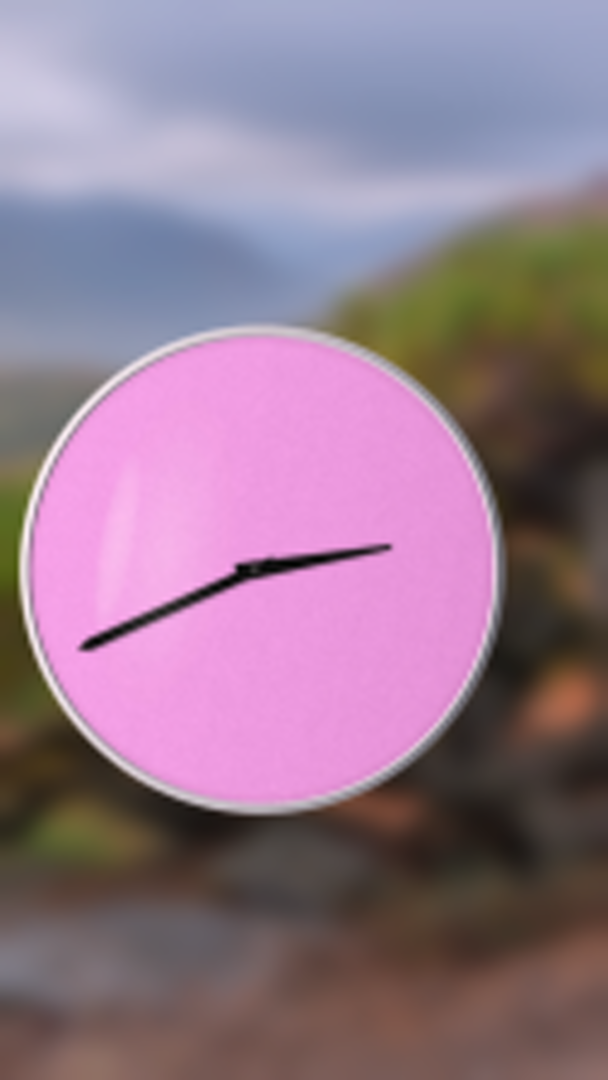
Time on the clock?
2:41
